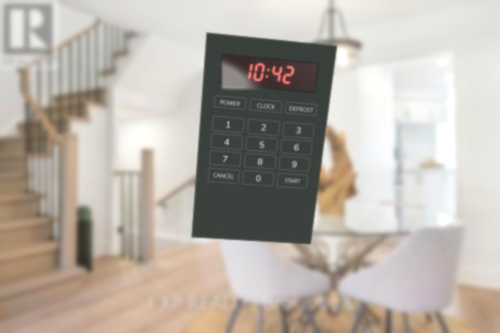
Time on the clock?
10:42
